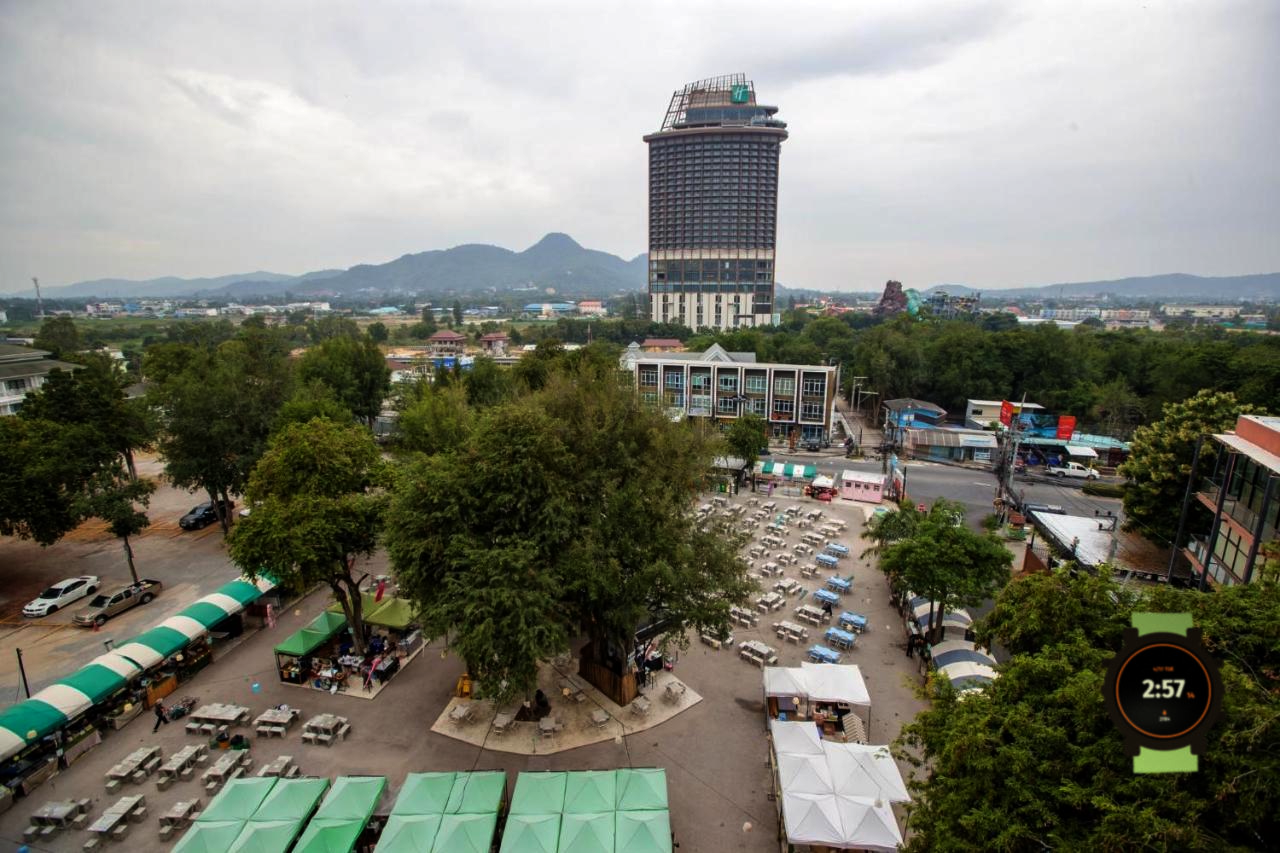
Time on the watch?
2:57
